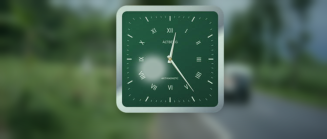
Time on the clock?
12:24
